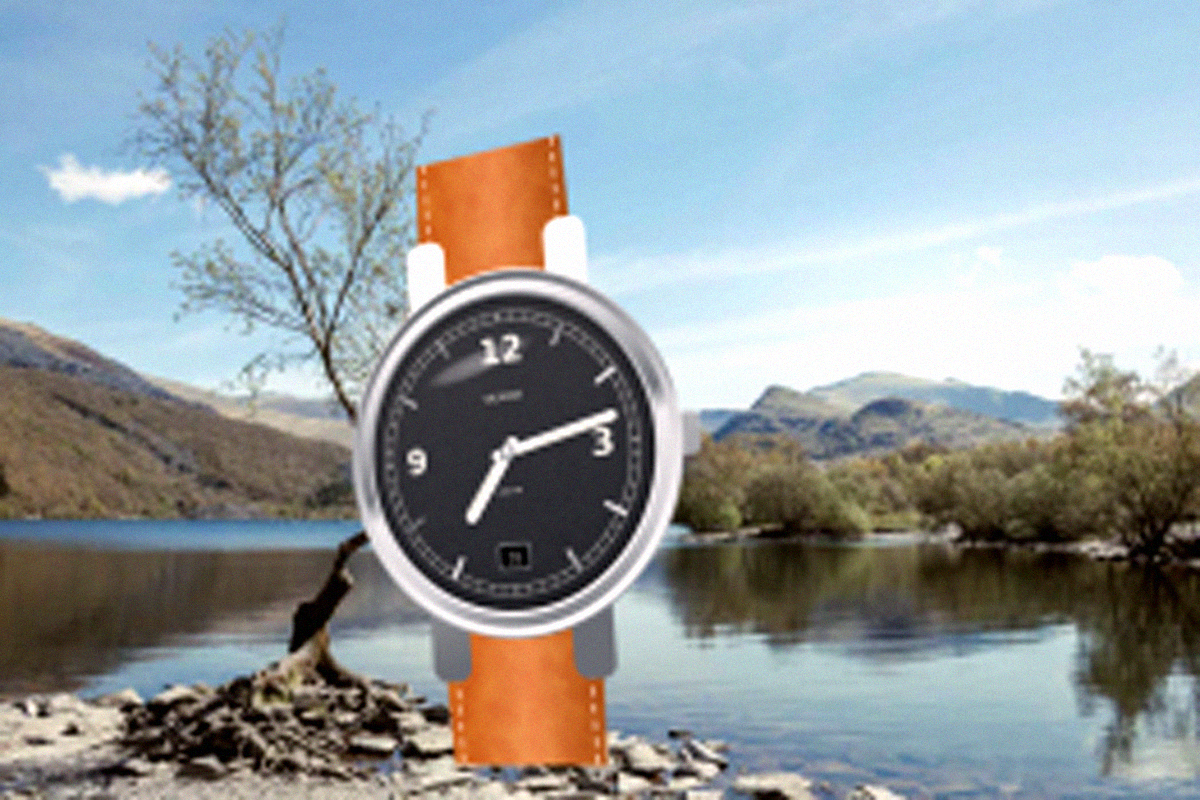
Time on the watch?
7:13
